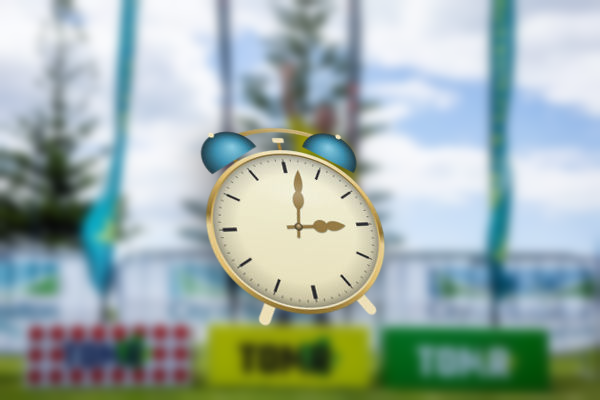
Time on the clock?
3:02
